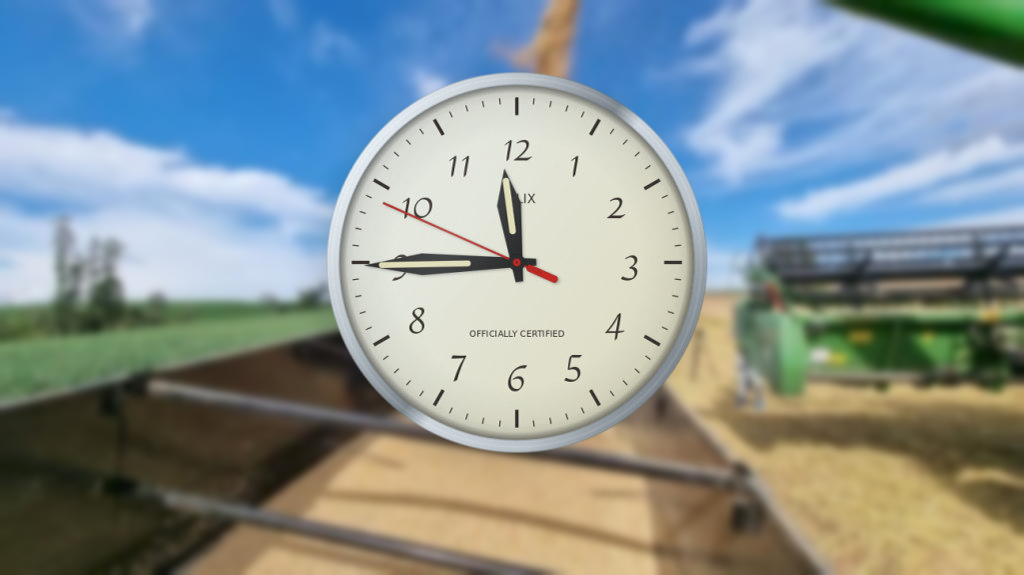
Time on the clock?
11:44:49
